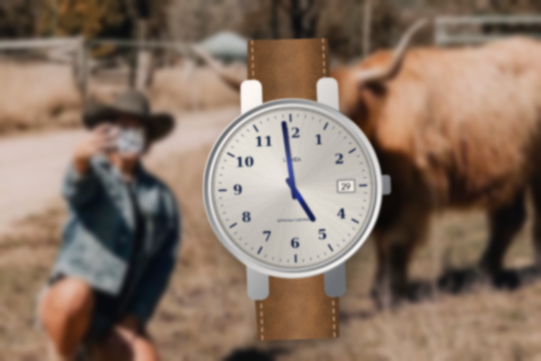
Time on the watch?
4:59
